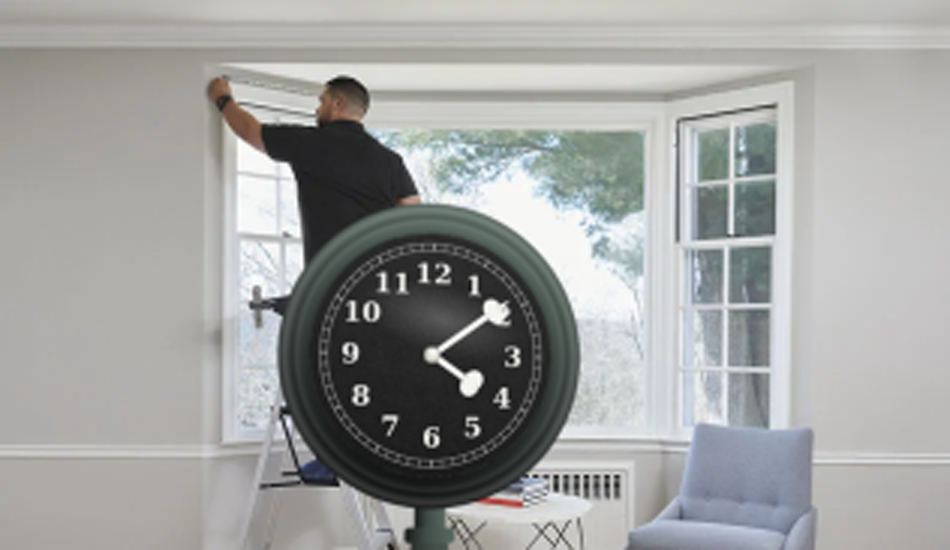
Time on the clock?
4:09
